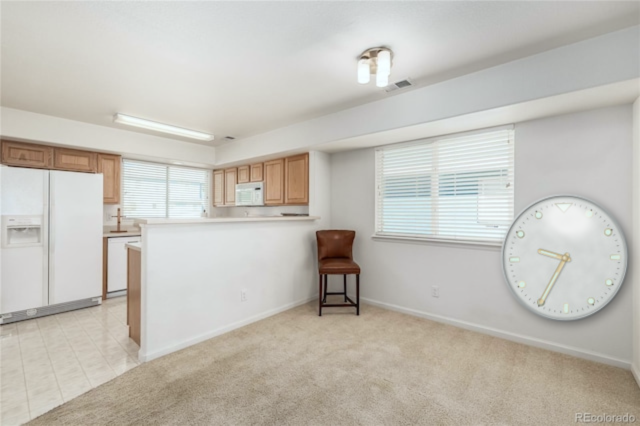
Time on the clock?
9:35
